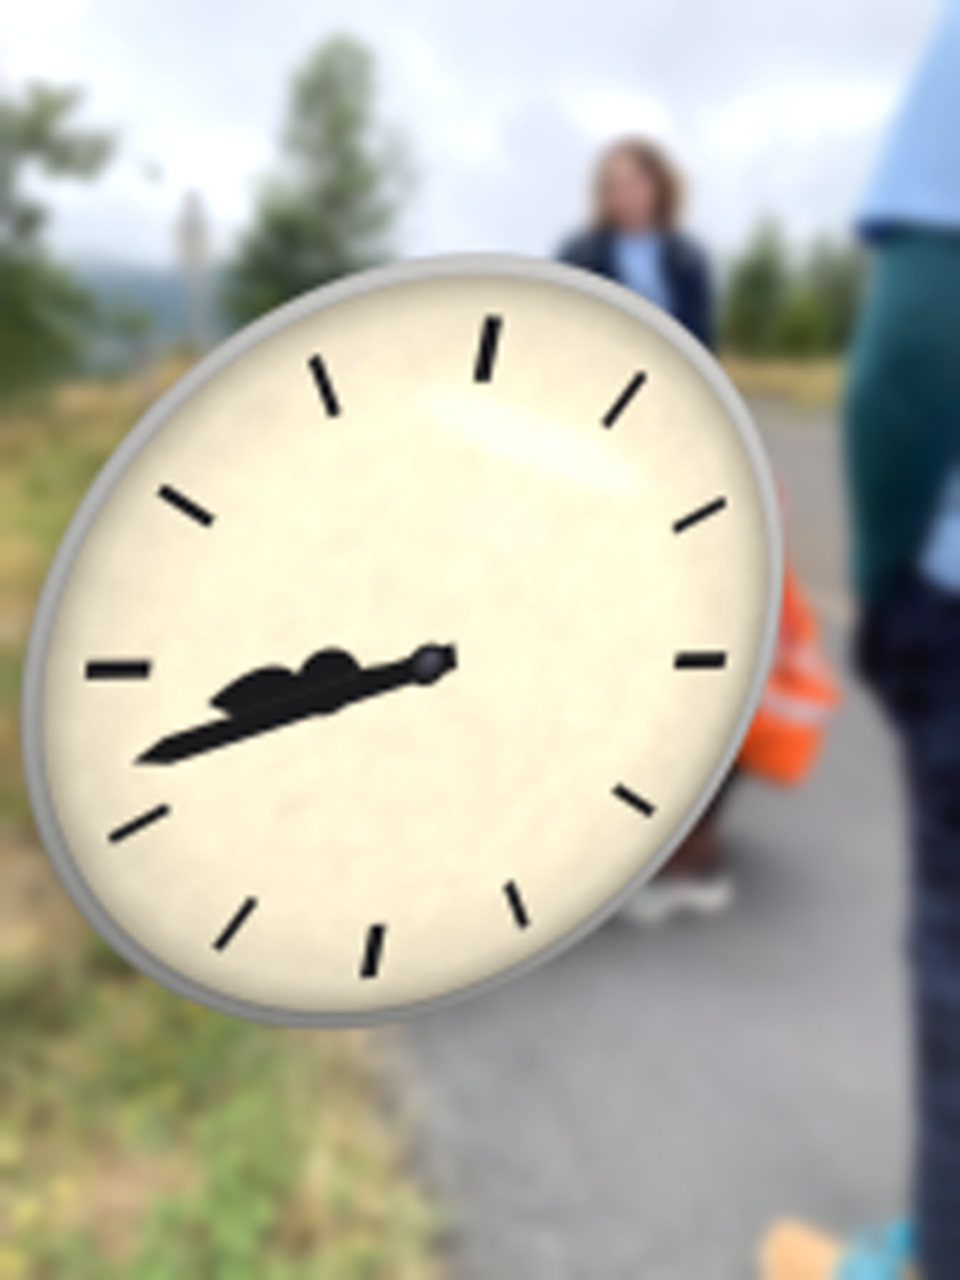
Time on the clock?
8:42
